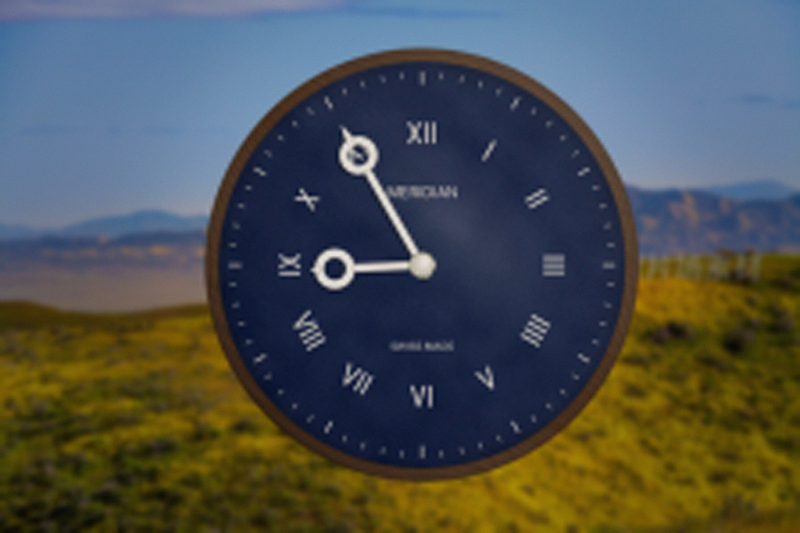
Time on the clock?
8:55
